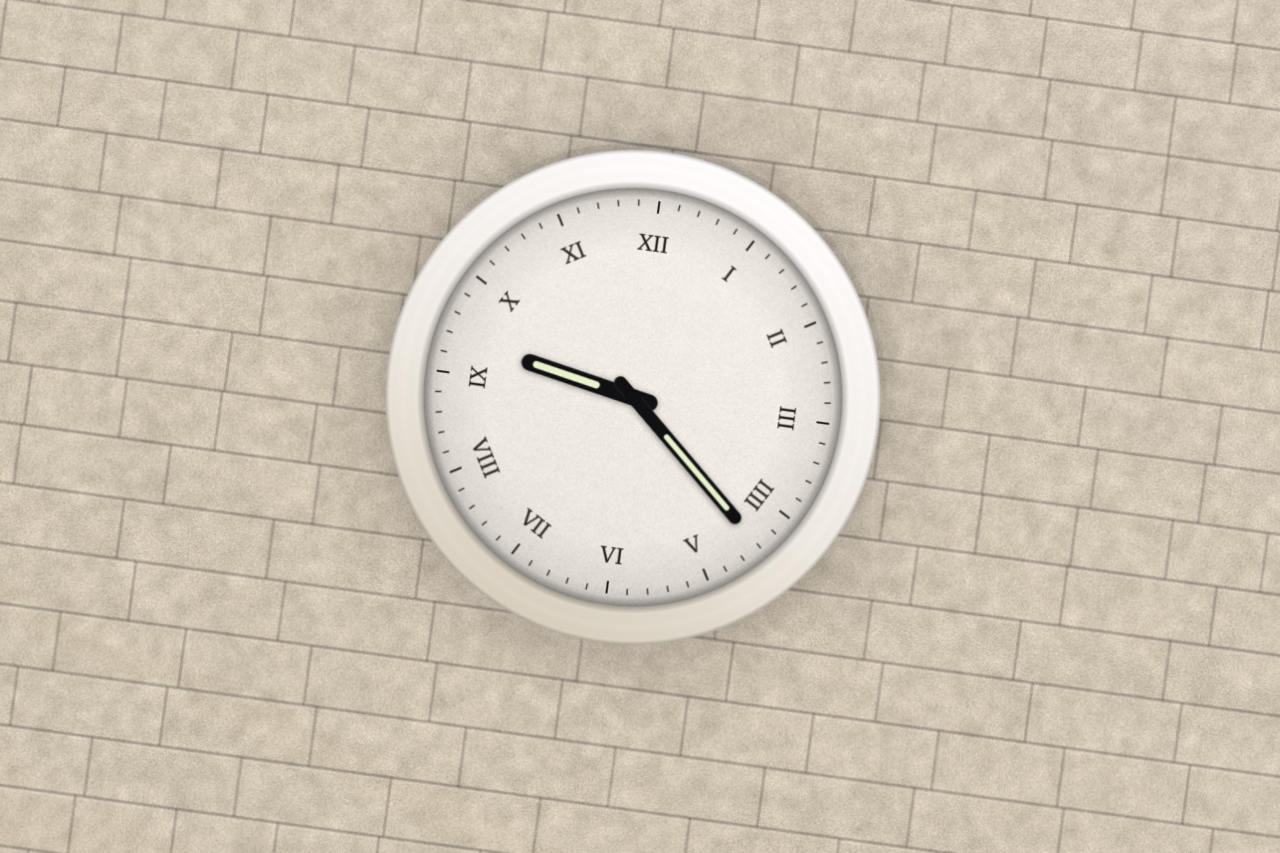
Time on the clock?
9:22
